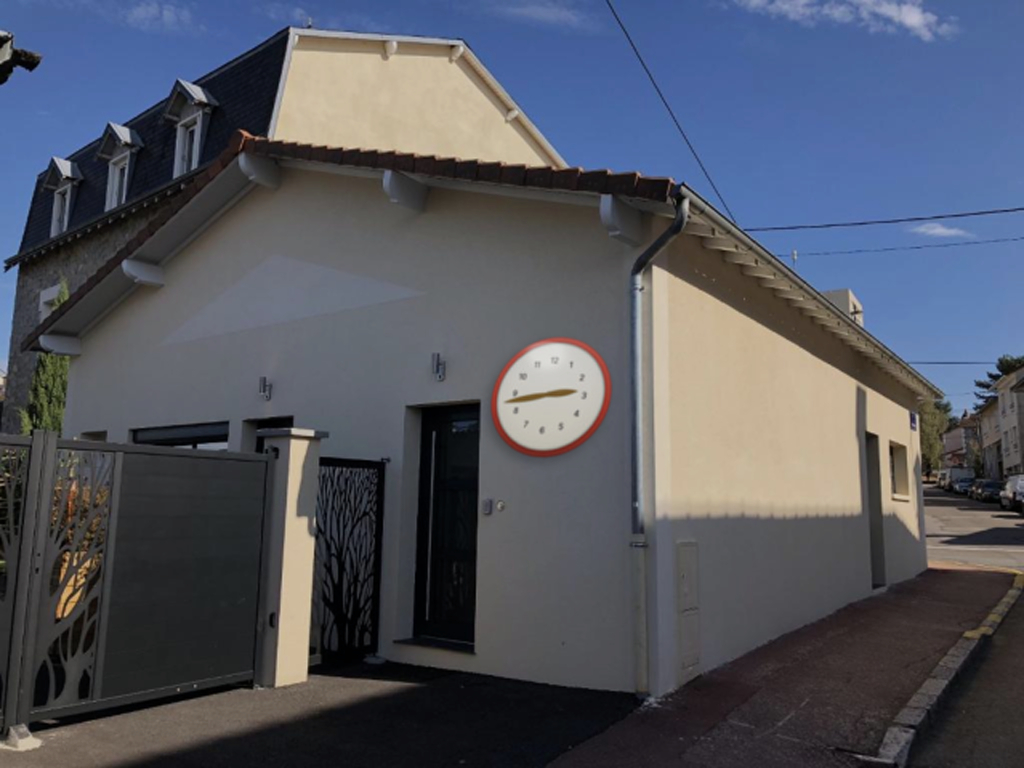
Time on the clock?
2:43
